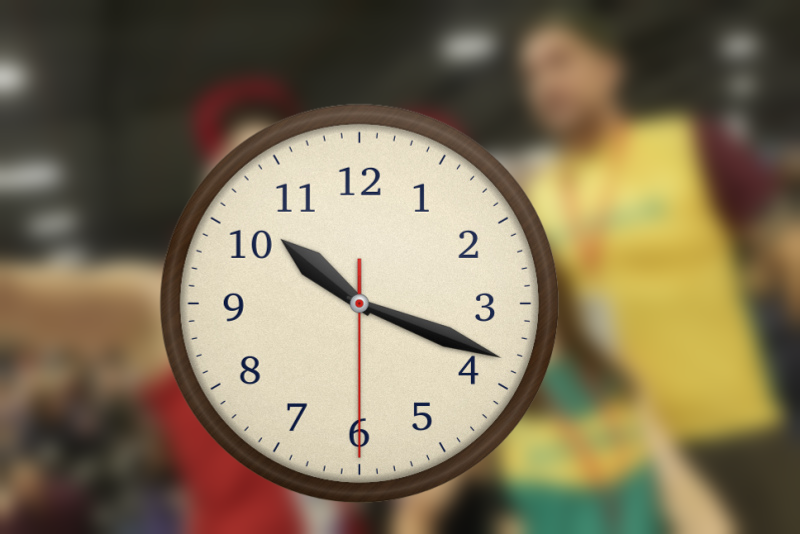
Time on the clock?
10:18:30
